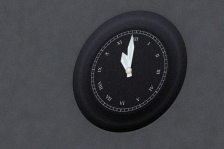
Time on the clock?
10:59
